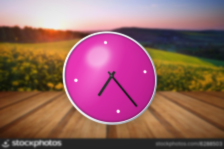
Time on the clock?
7:25
